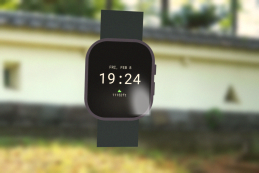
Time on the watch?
19:24
